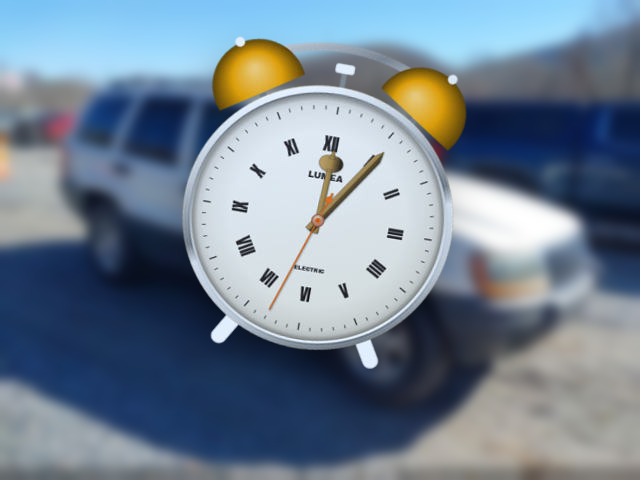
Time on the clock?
12:05:33
